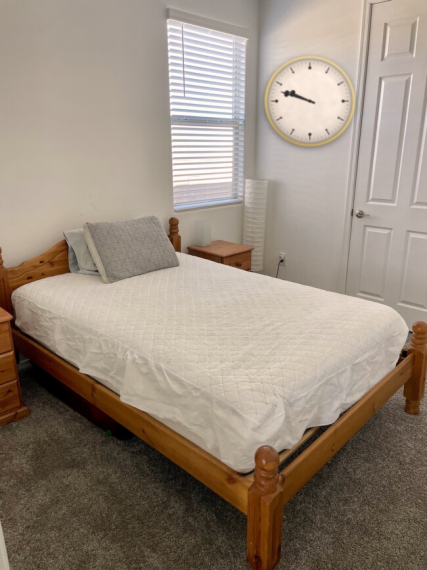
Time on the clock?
9:48
